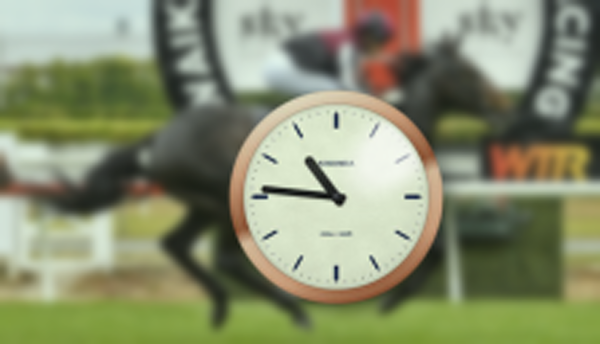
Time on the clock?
10:46
